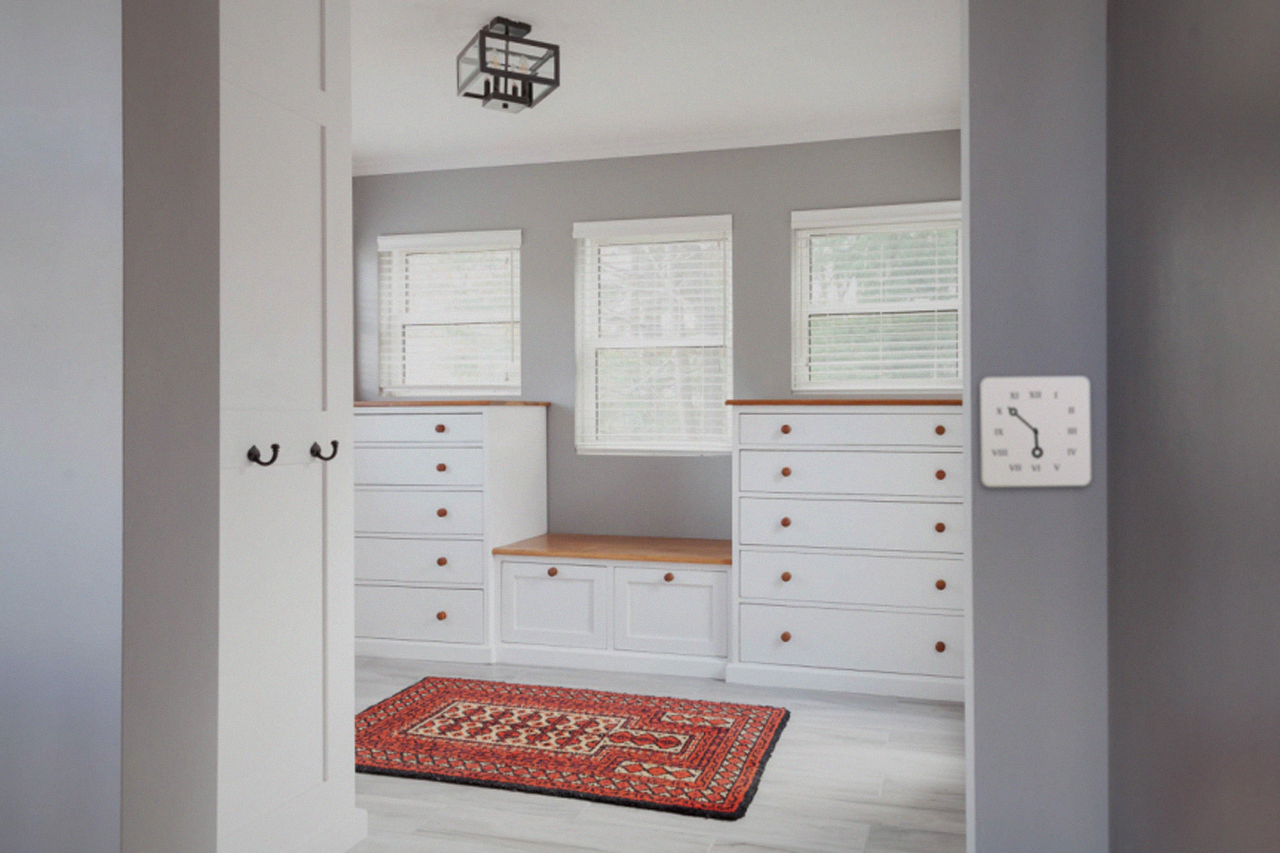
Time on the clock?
5:52
